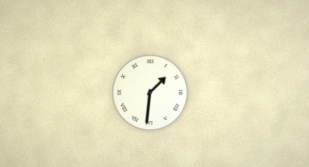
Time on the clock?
1:31
